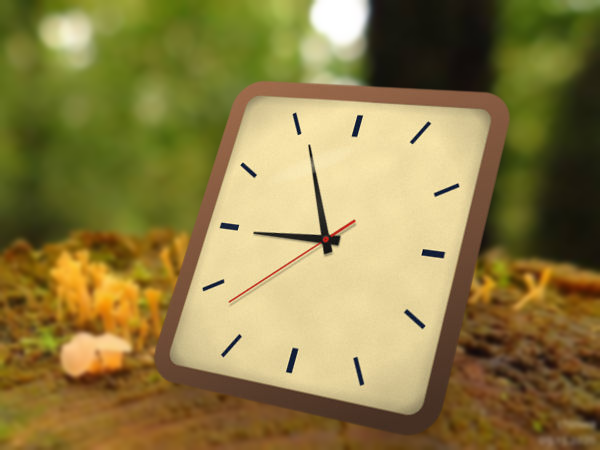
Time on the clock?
8:55:38
